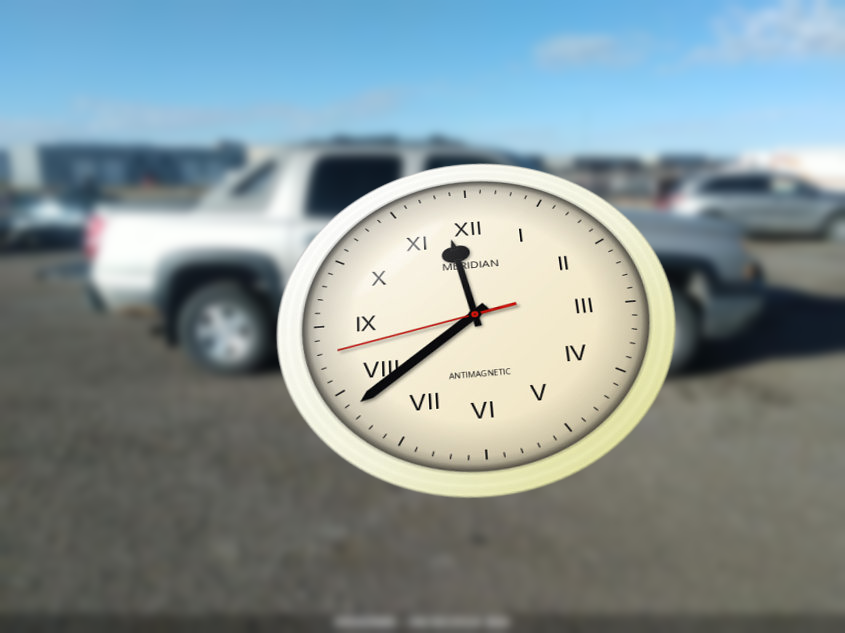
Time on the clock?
11:38:43
